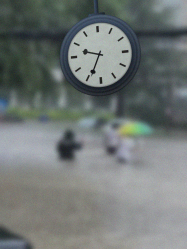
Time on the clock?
9:34
